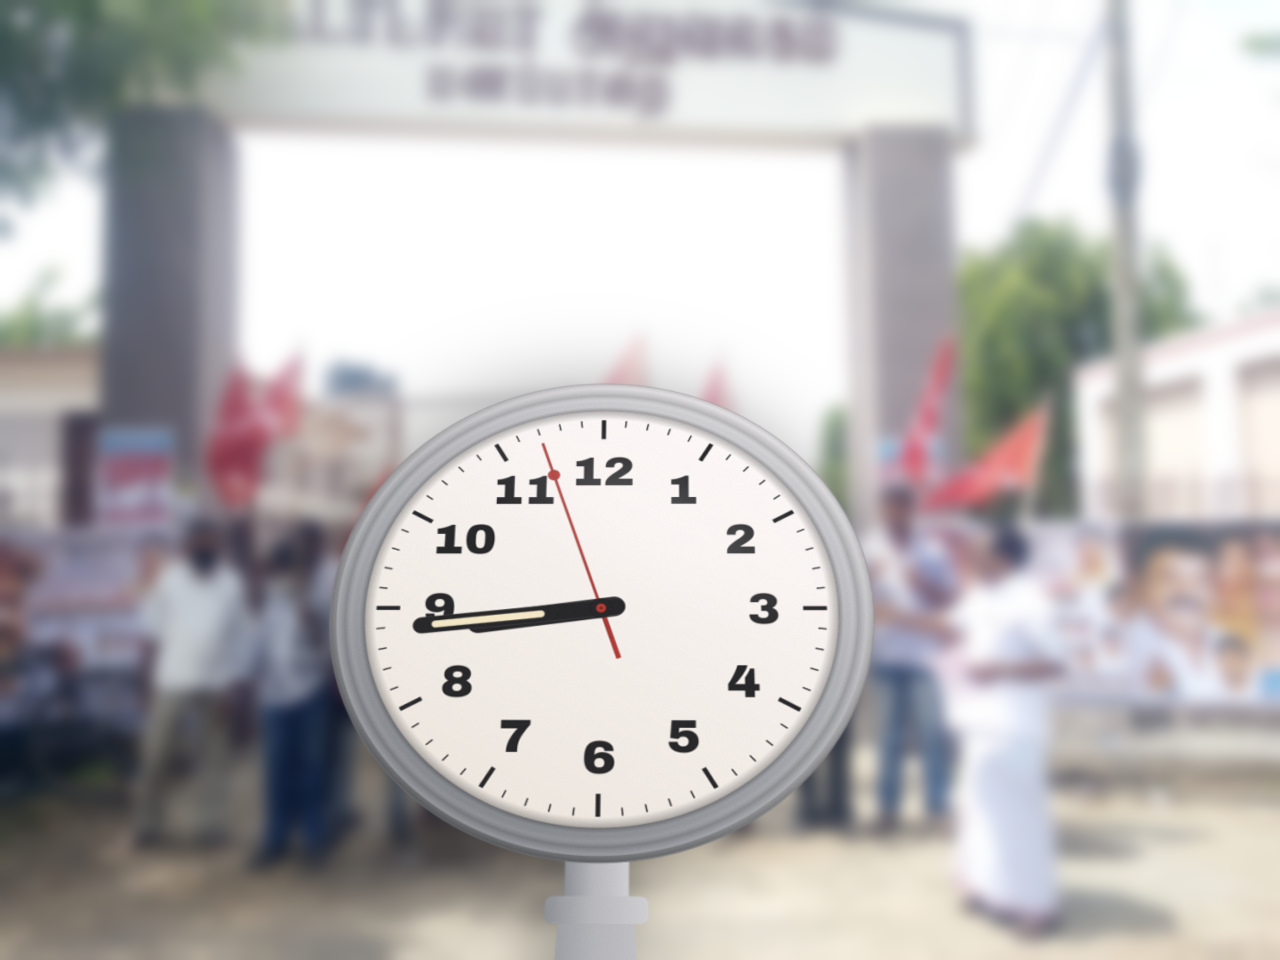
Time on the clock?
8:43:57
